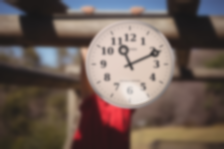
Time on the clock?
11:11
